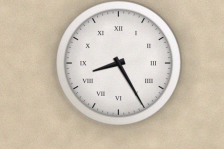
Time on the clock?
8:25
